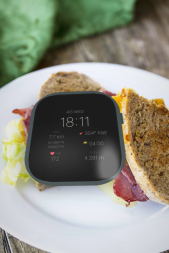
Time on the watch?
18:11
